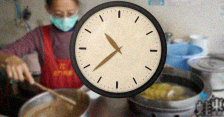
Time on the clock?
10:38
